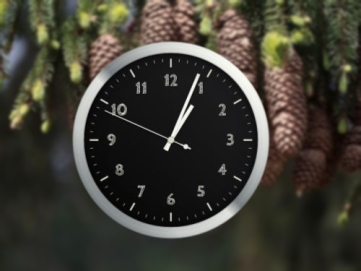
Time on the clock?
1:03:49
